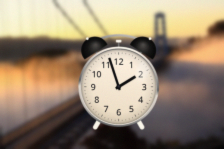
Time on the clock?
1:57
